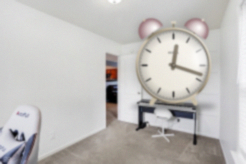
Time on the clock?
12:18
